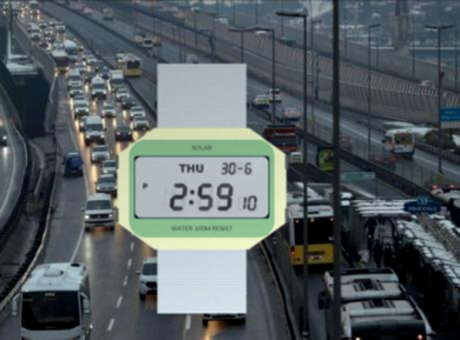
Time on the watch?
2:59:10
